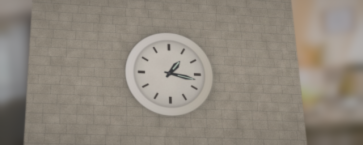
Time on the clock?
1:17
